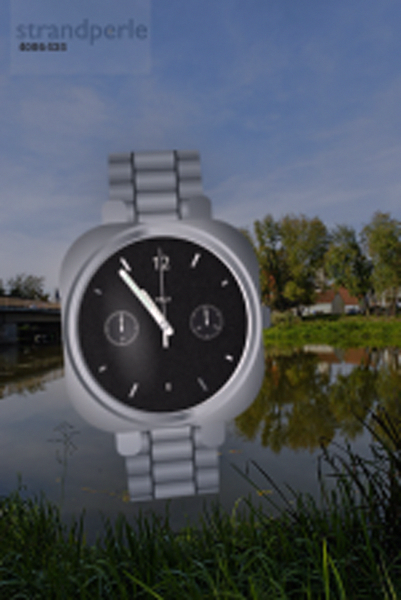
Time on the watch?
10:54
